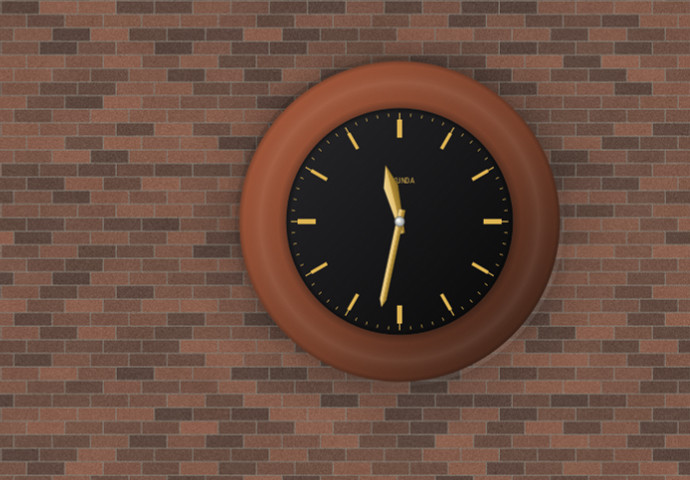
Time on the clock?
11:32
